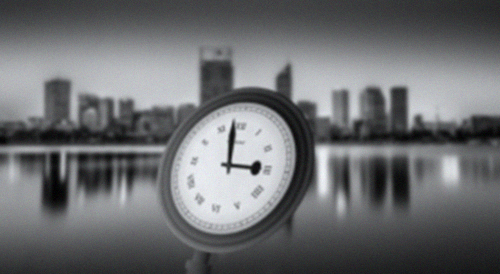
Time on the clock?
2:58
